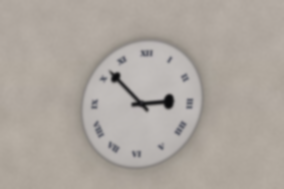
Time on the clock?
2:52
